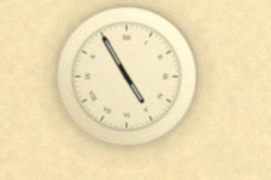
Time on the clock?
4:55
